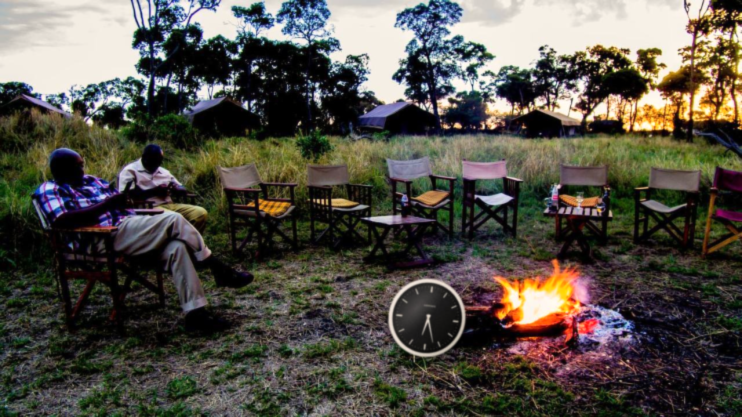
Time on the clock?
6:27
